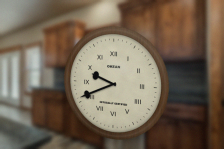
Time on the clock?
9:41
